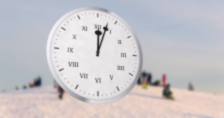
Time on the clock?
12:03
